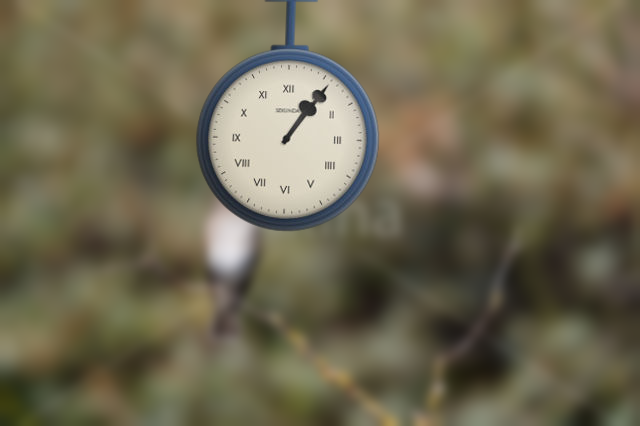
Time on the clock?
1:06
